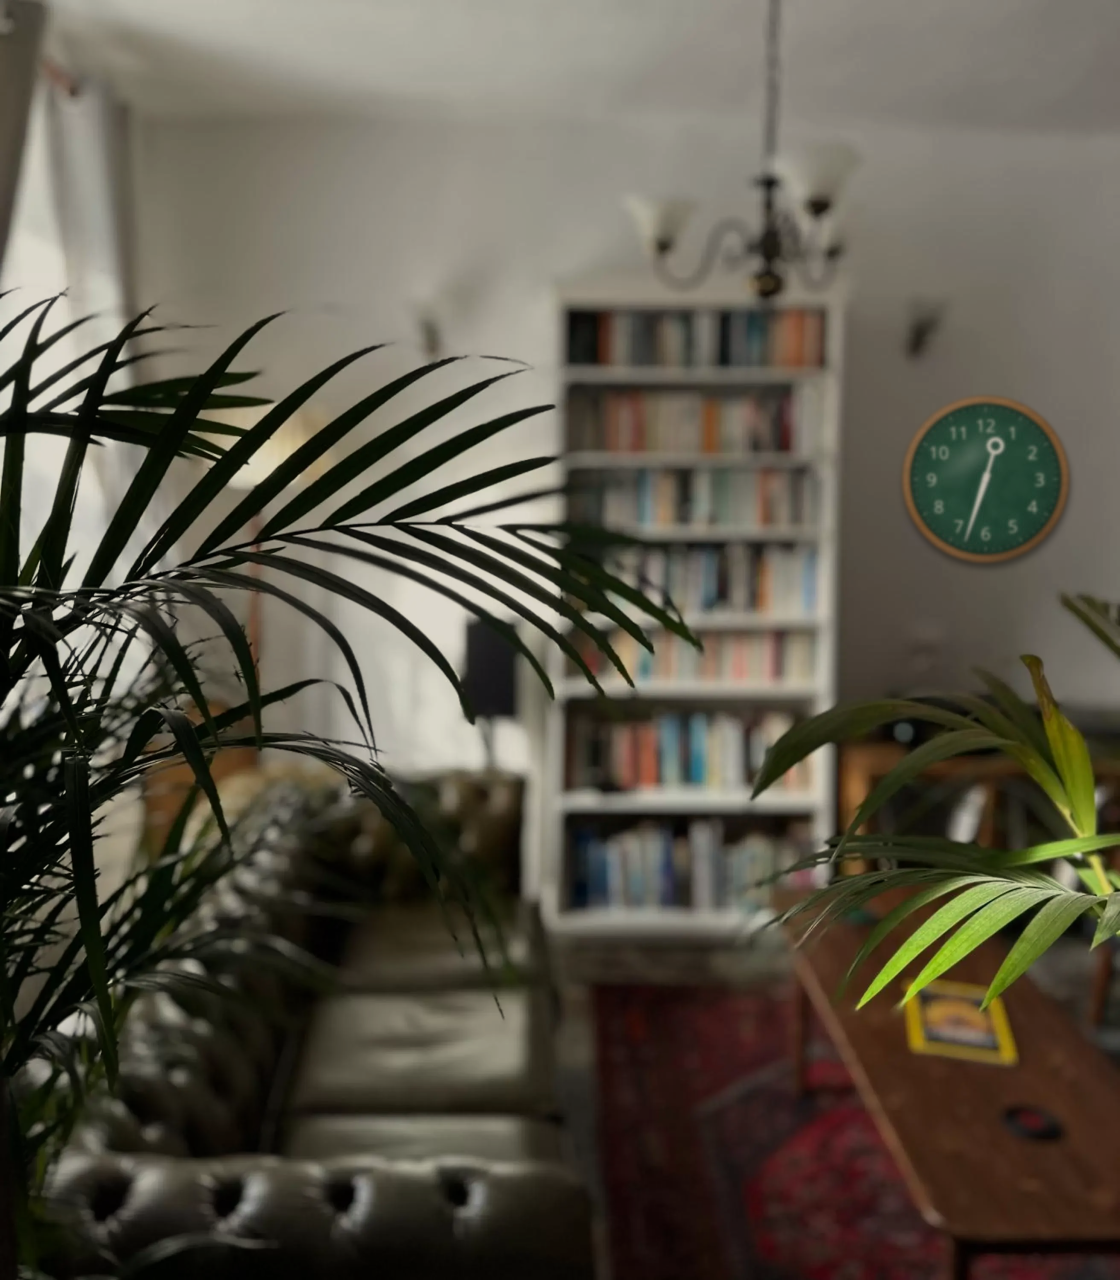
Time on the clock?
12:33
